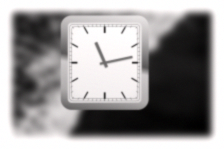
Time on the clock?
11:13
